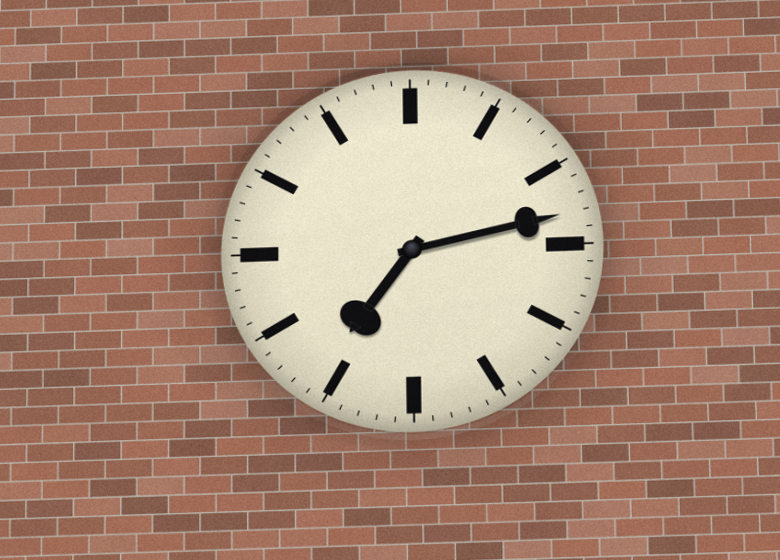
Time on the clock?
7:13
